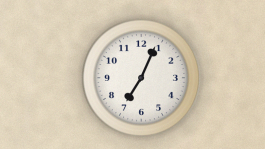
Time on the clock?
7:04
